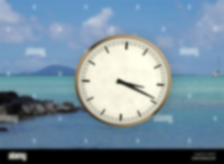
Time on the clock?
3:19
